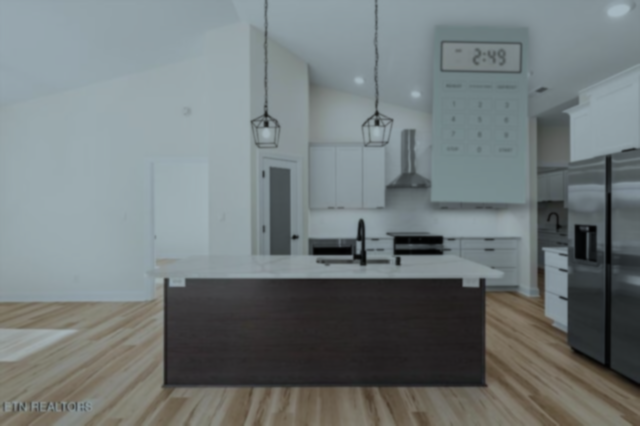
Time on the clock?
2:49
